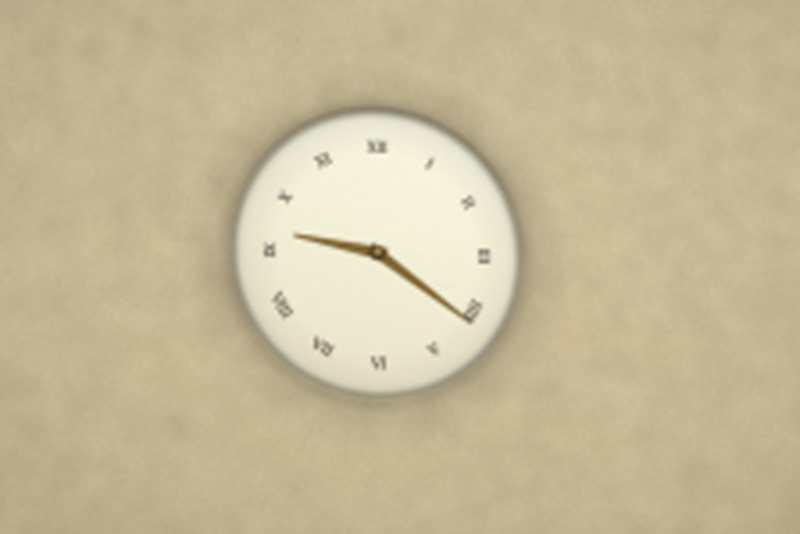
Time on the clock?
9:21
